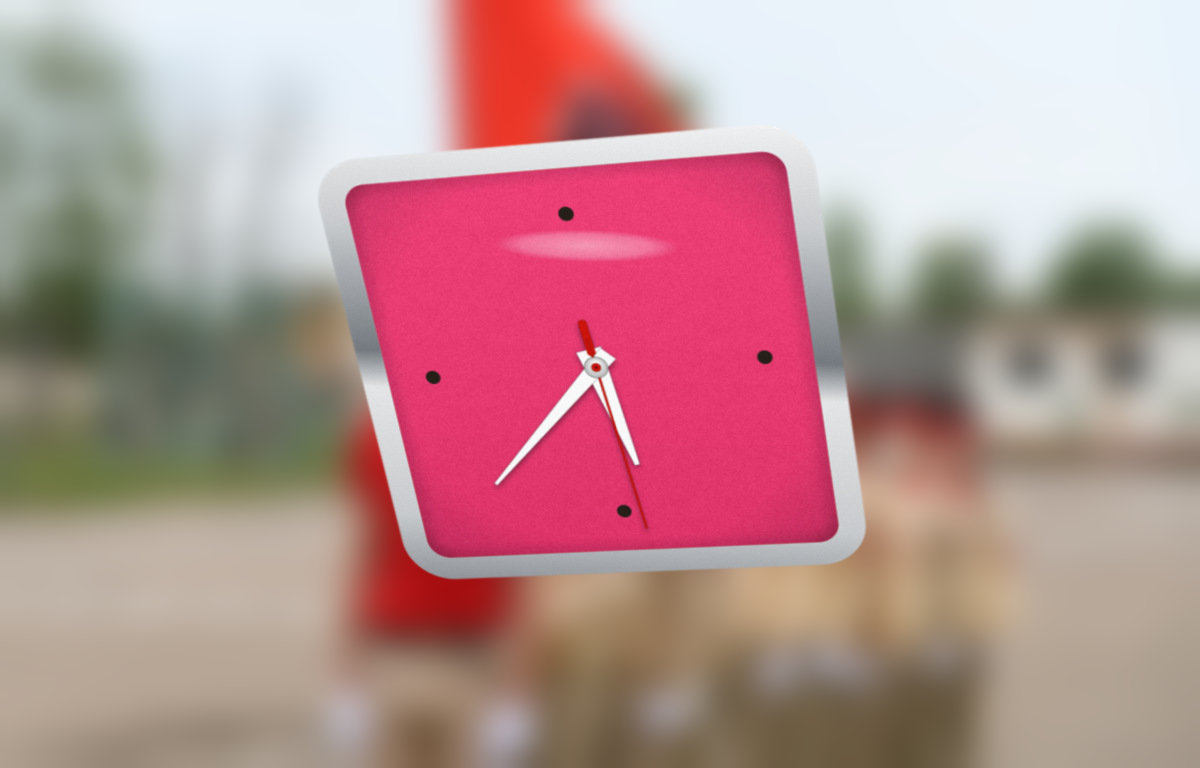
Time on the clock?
5:37:29
